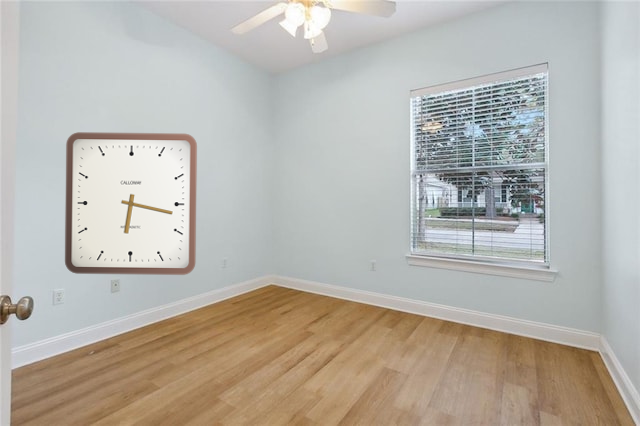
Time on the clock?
6:17
